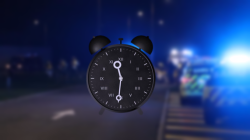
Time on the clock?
11:31
